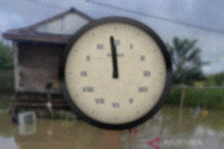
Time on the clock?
11:59
